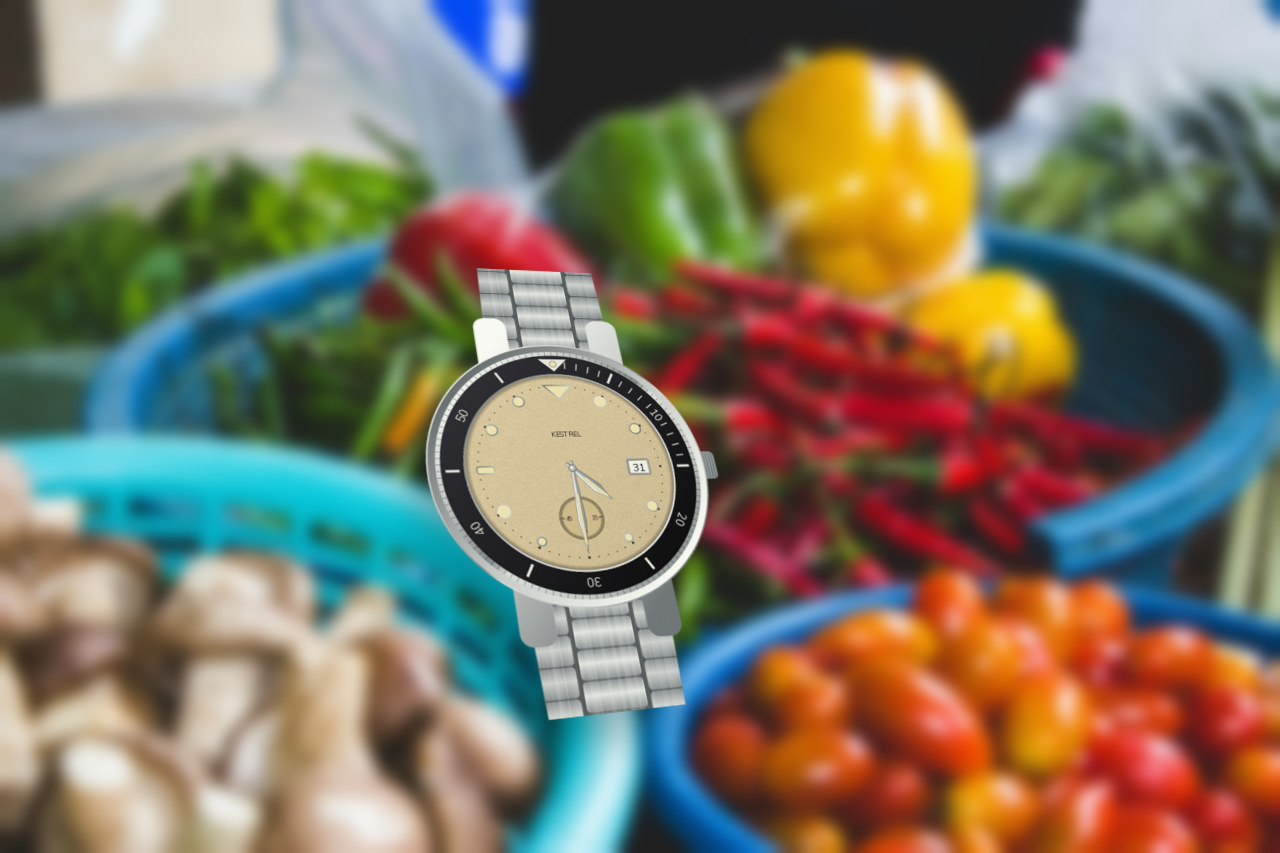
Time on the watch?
4:30
